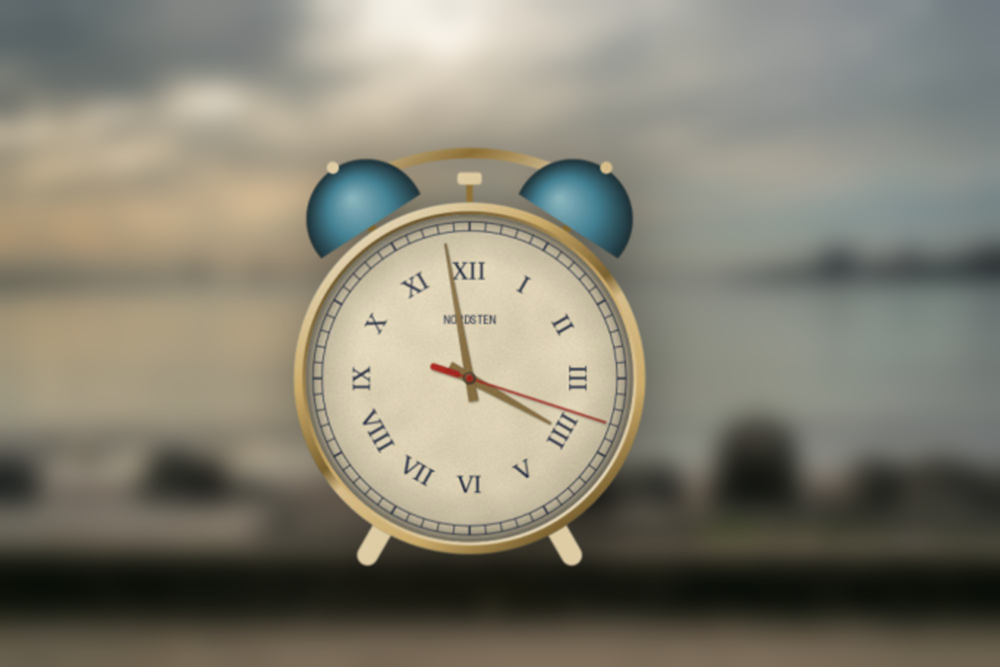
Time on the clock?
3:58:18
